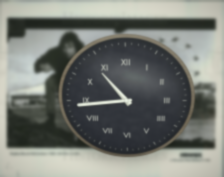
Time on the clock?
10:44
